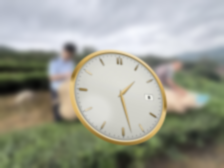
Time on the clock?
1:28
